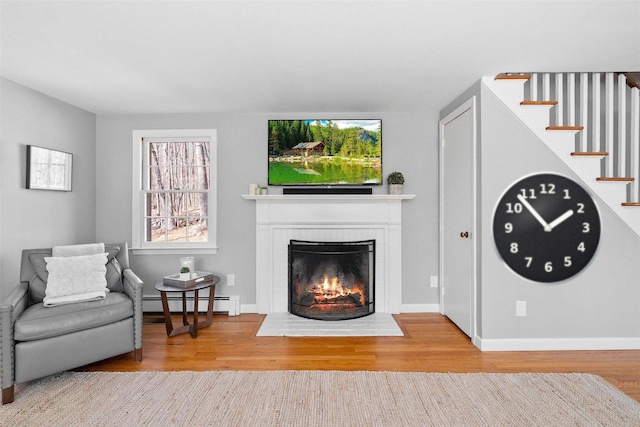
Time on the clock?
1:53
